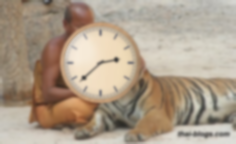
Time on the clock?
2:38
